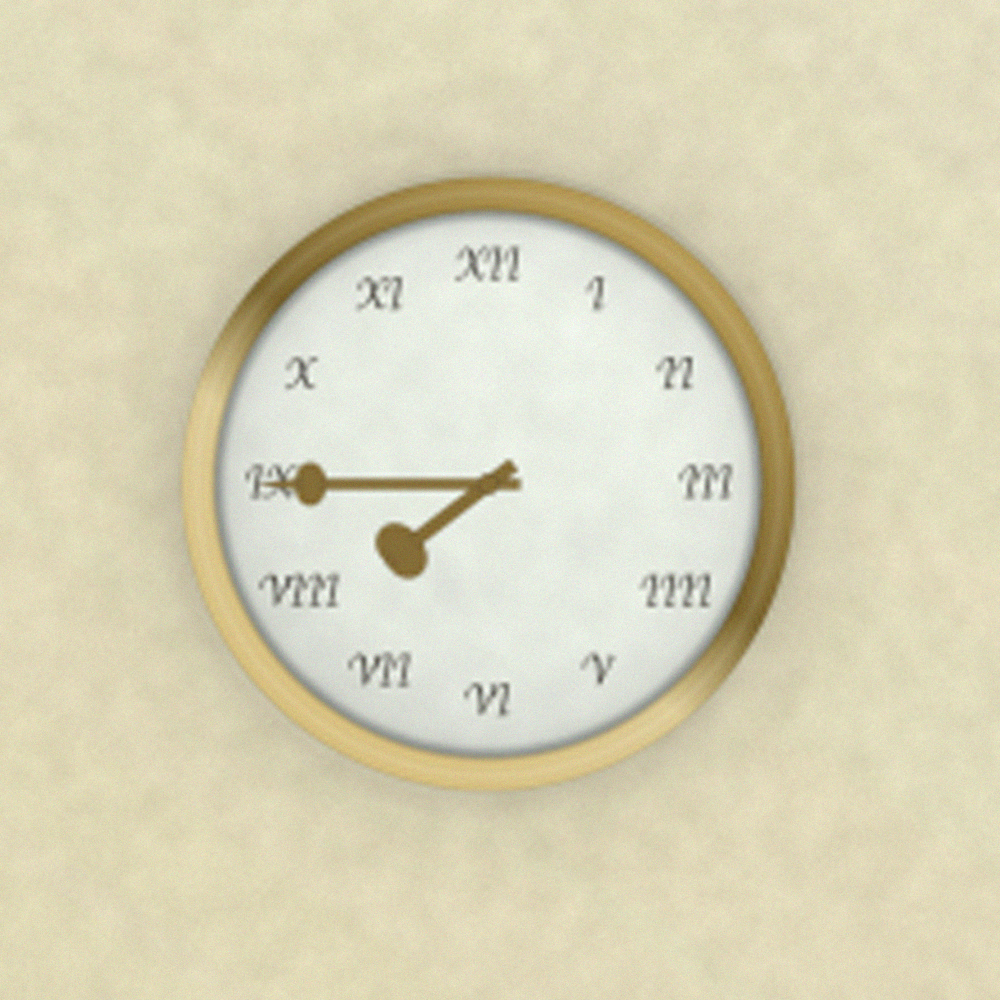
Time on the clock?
7:45
